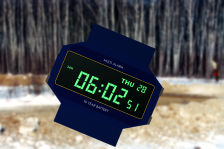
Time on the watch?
6:02:51
